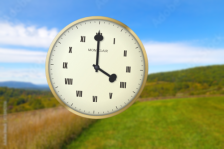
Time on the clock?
4:00
